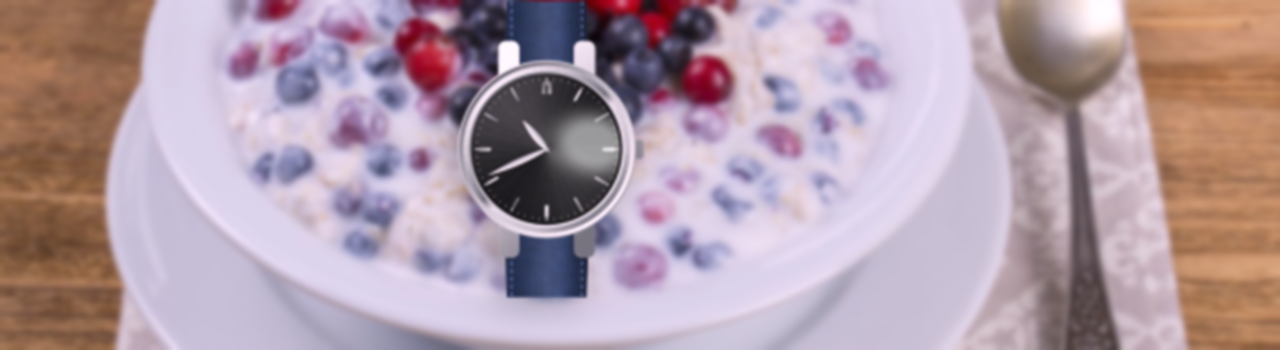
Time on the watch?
10:41
